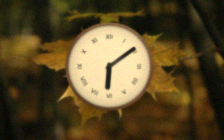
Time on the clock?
6:09
